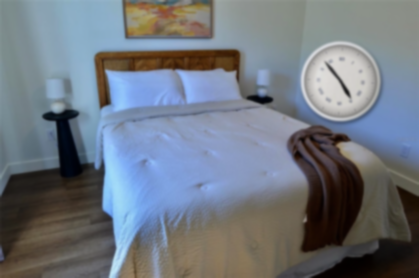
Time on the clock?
4:53
